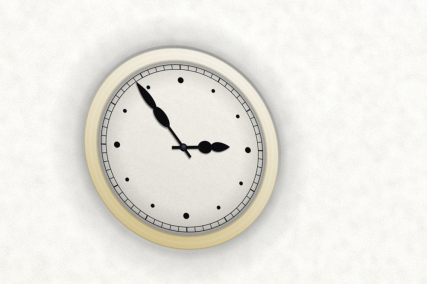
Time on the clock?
2:54
